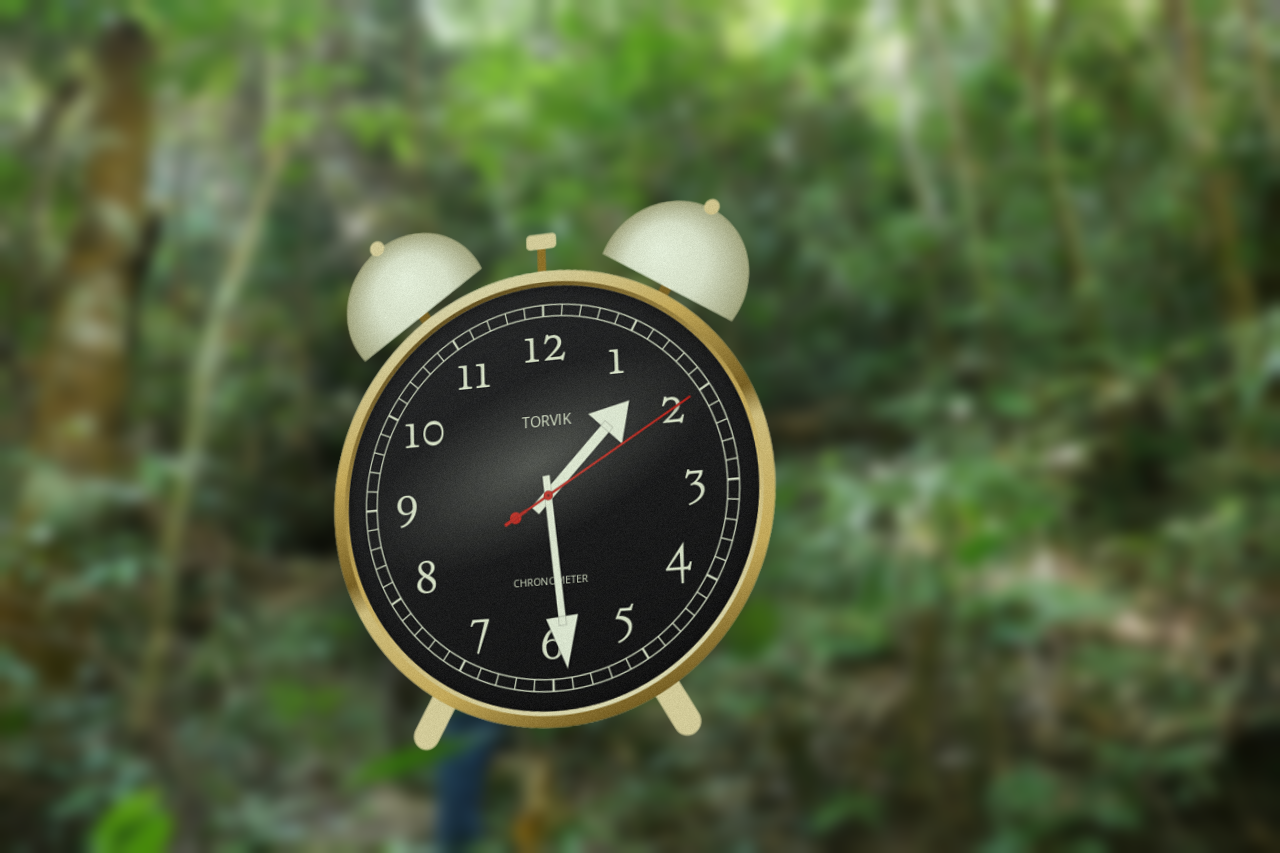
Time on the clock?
1:29:10
